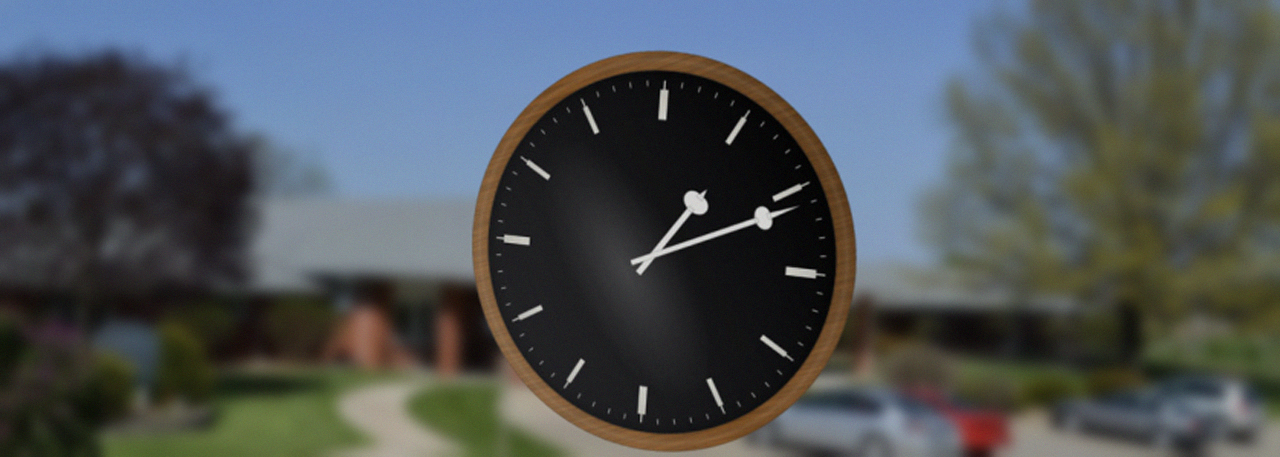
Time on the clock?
1:11
